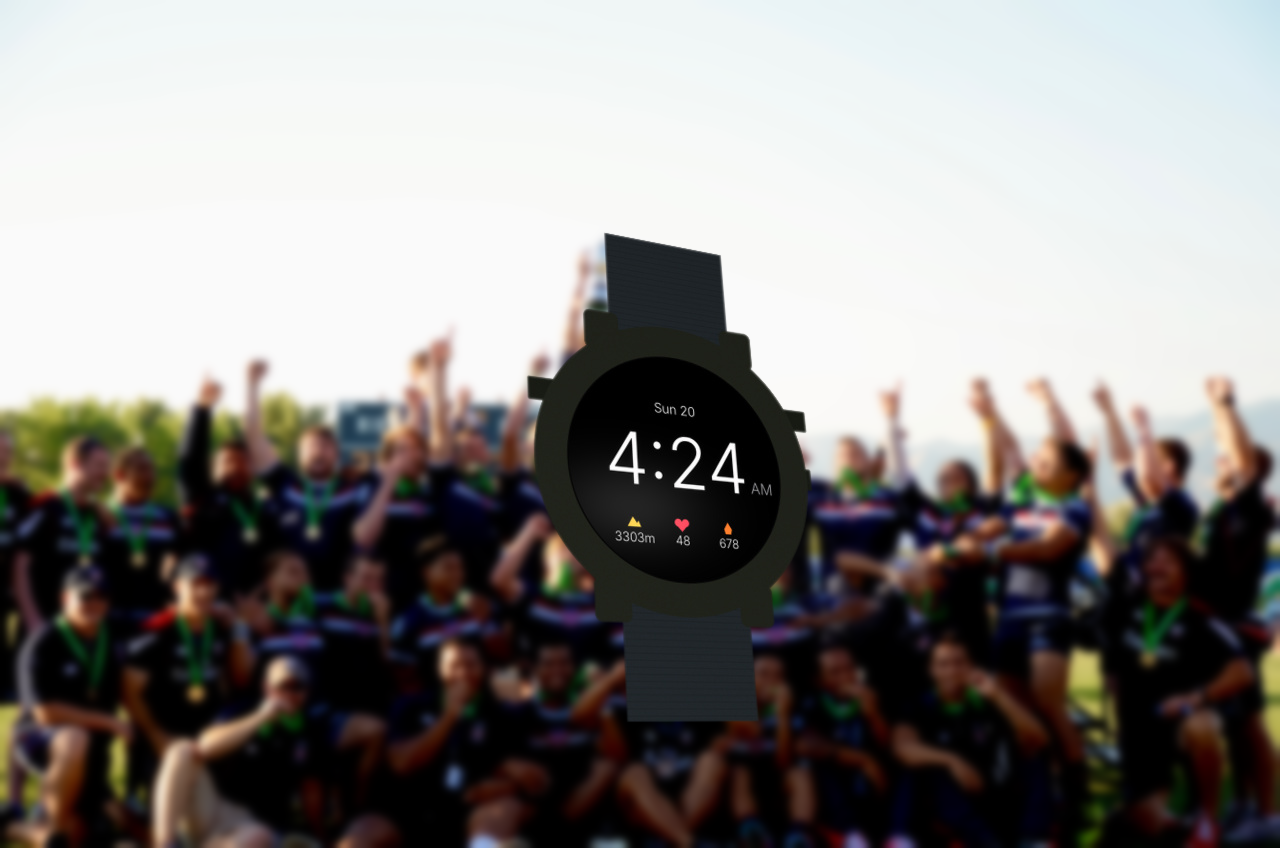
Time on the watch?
4:24
